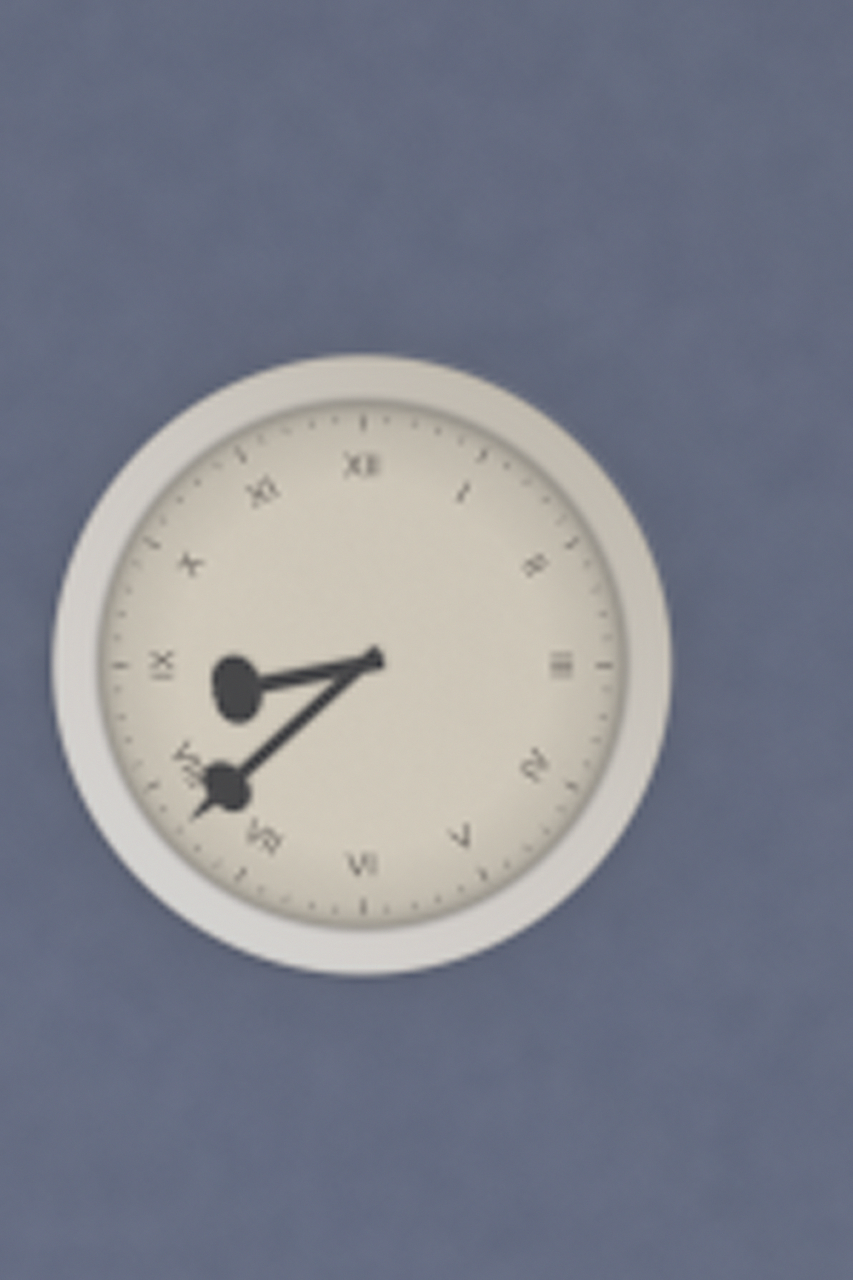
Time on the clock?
8:38
